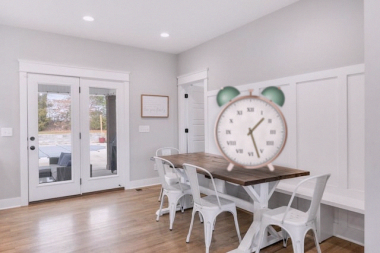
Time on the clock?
1:27
